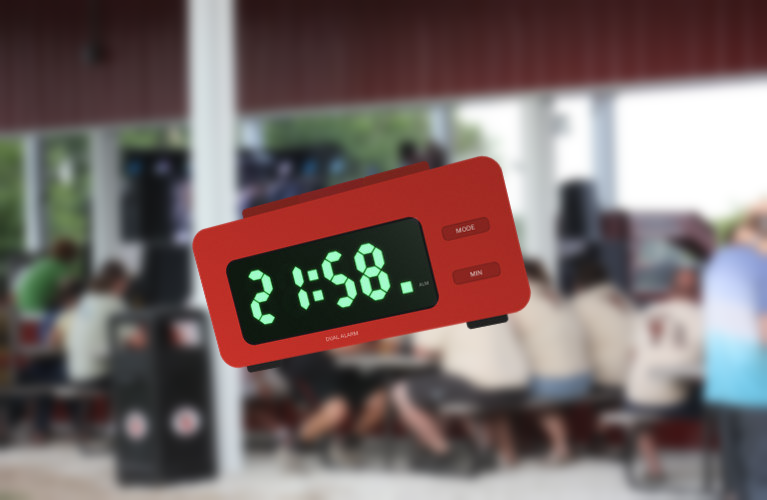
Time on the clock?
21:58
